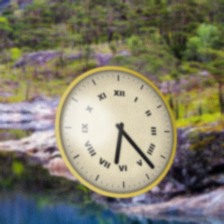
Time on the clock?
6:23
